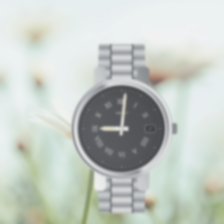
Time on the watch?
9:01
